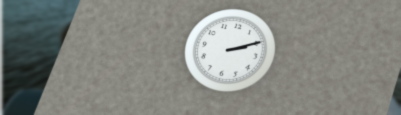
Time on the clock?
2:10
